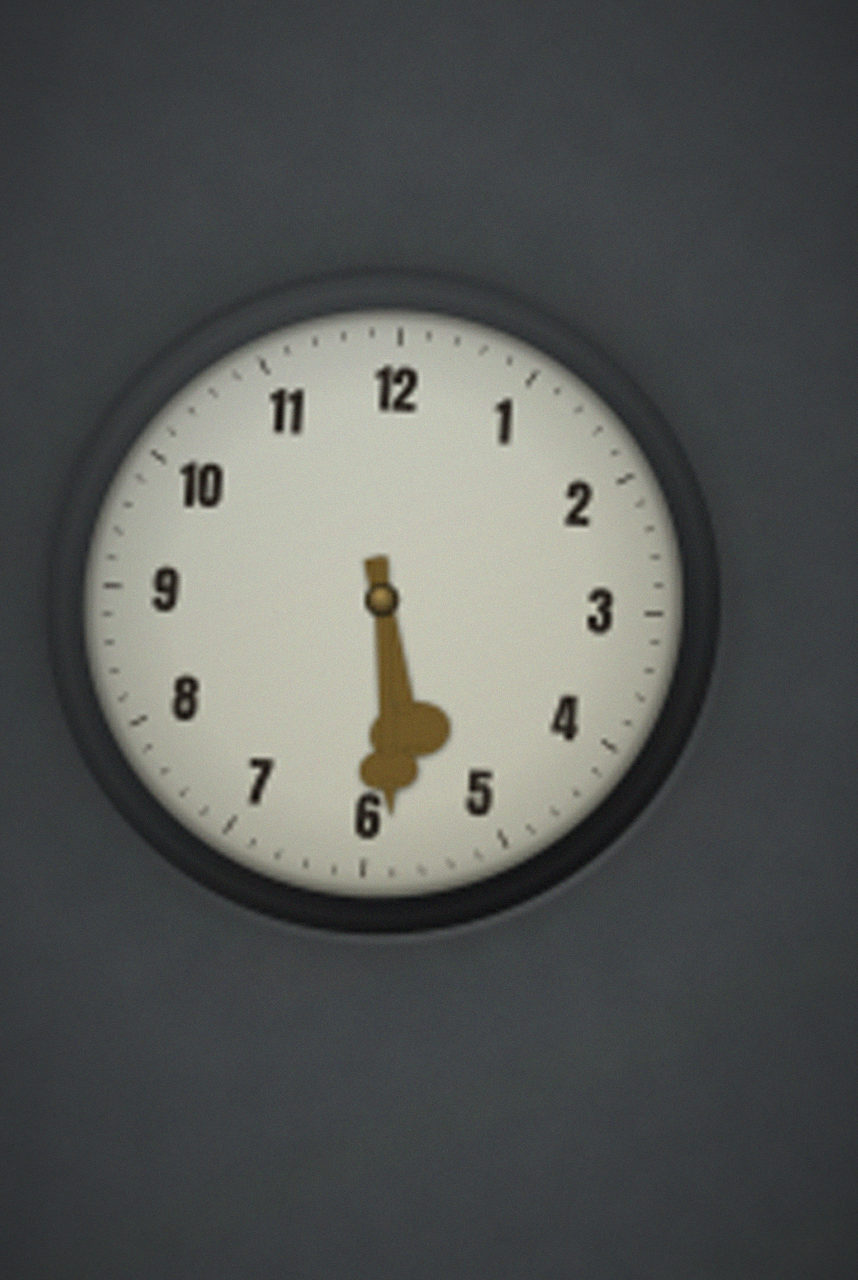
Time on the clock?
5:29
